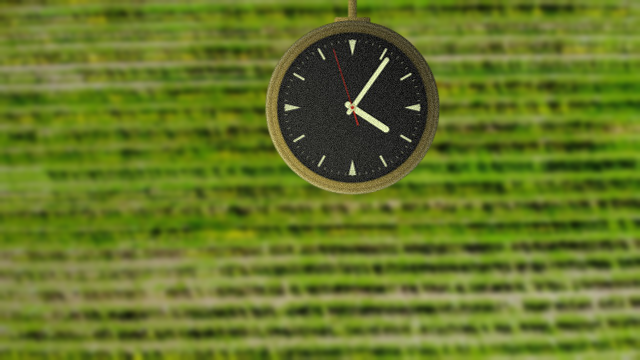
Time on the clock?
4:05:57
